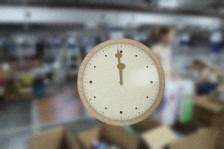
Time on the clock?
11:59
